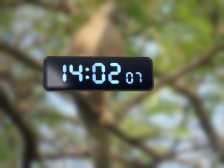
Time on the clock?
14:02:07
